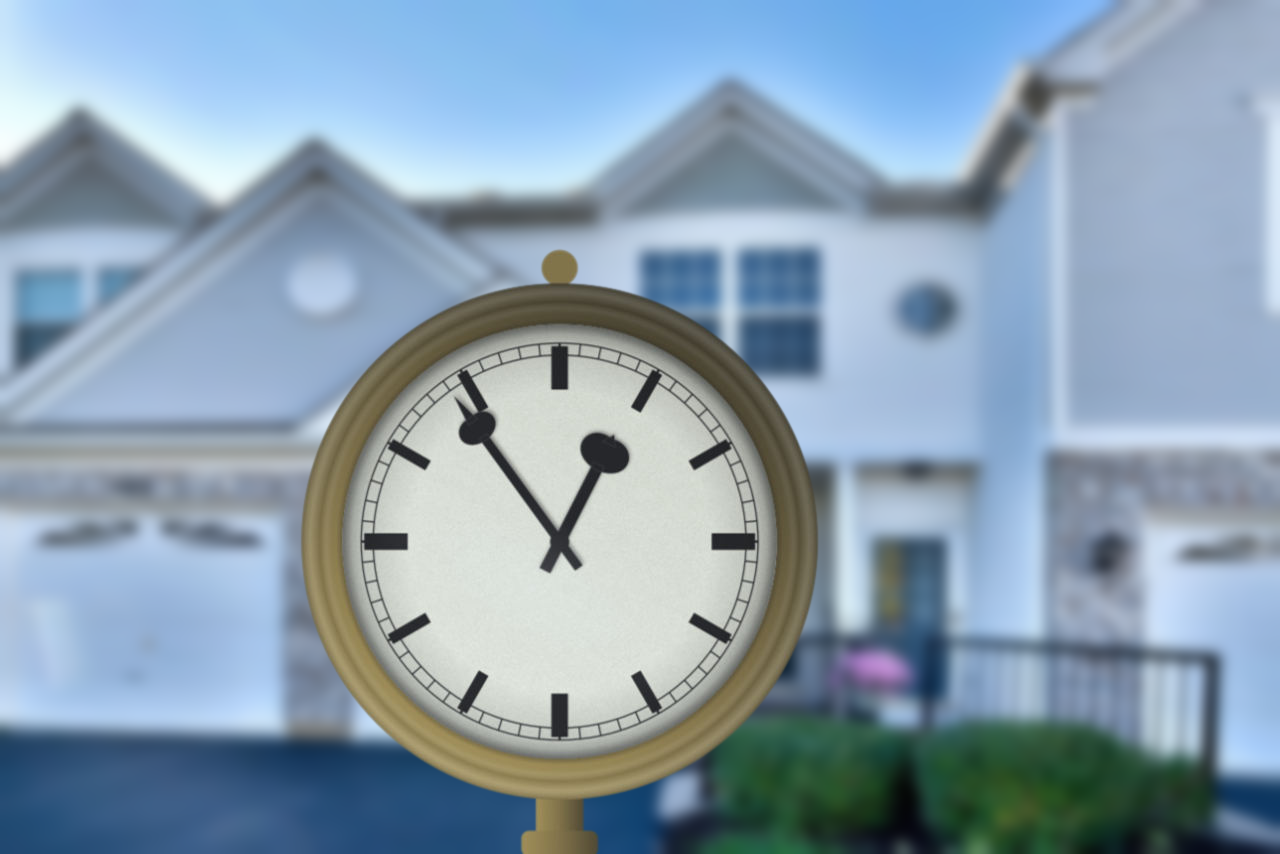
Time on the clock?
12:54
